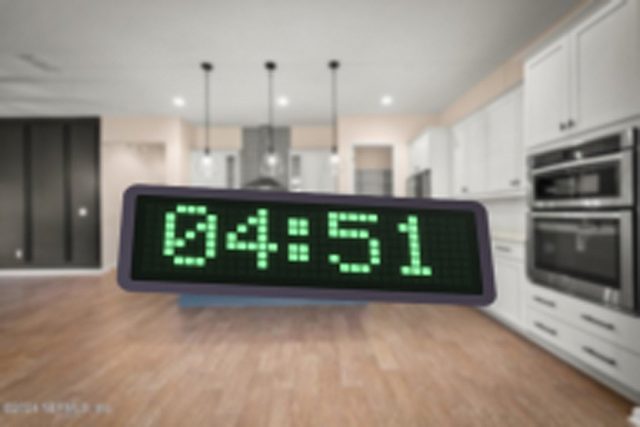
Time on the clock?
4:51
